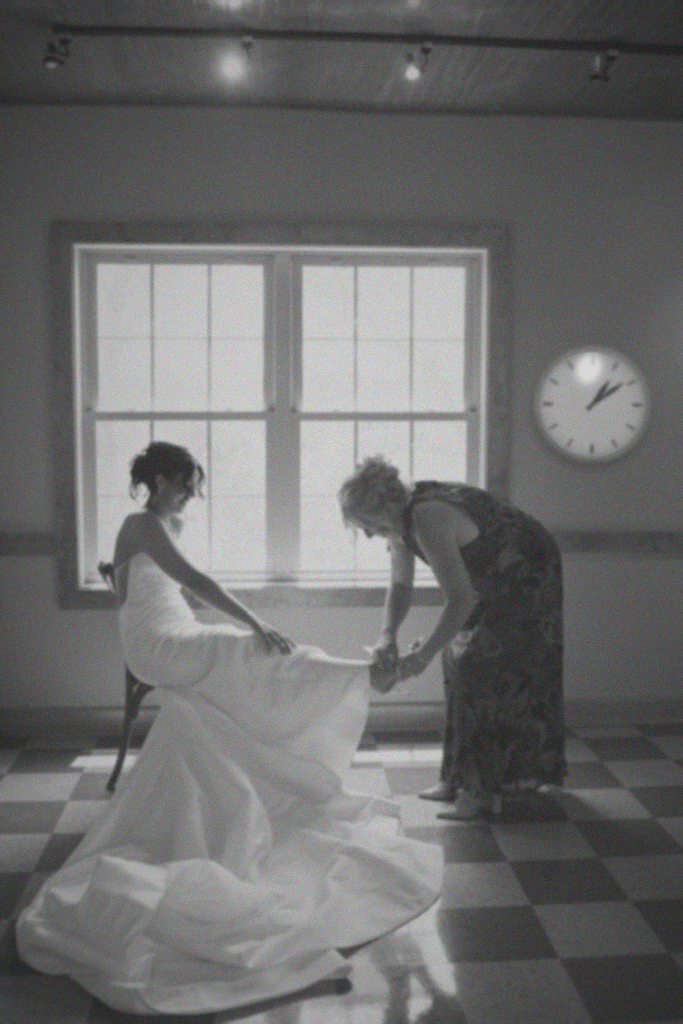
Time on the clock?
1:09
